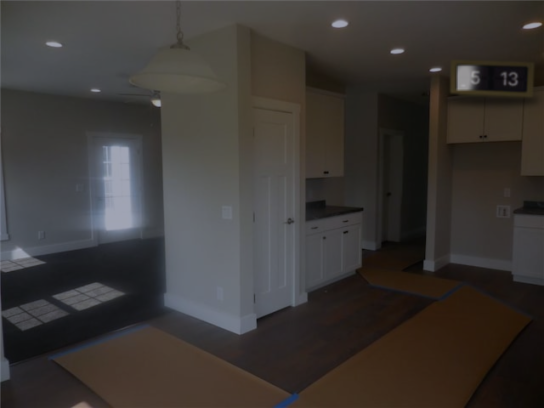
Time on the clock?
5:13
